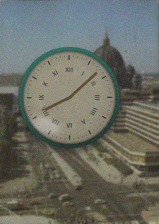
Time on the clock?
8:08
